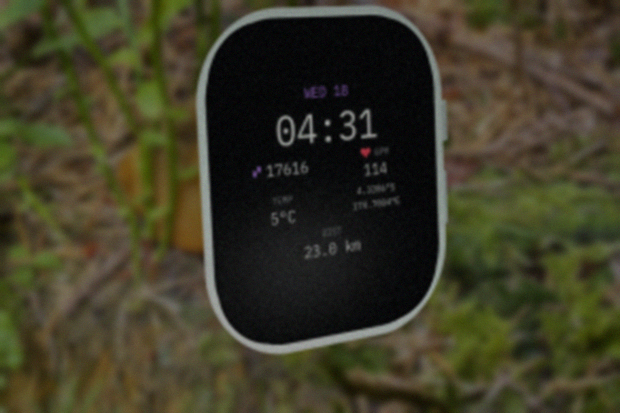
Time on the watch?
4:31
